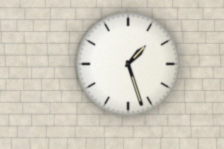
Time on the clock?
1:27
